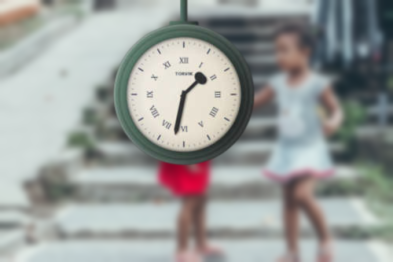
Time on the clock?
1:32
